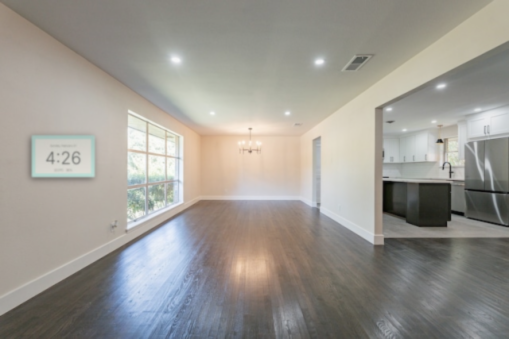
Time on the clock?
4:26
